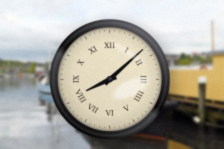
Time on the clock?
8:08
